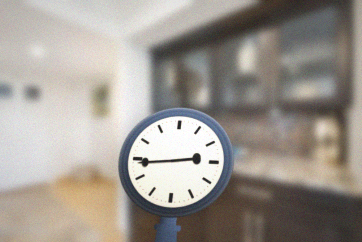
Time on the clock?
2:44
